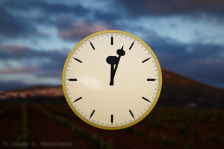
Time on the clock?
12:03
